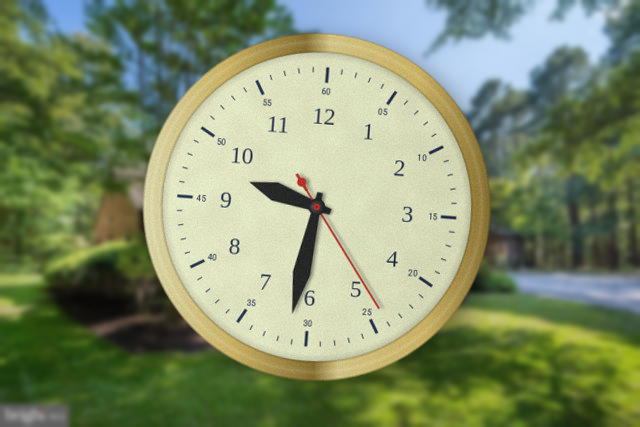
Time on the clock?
9:31:24
